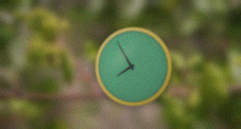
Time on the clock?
7:55
